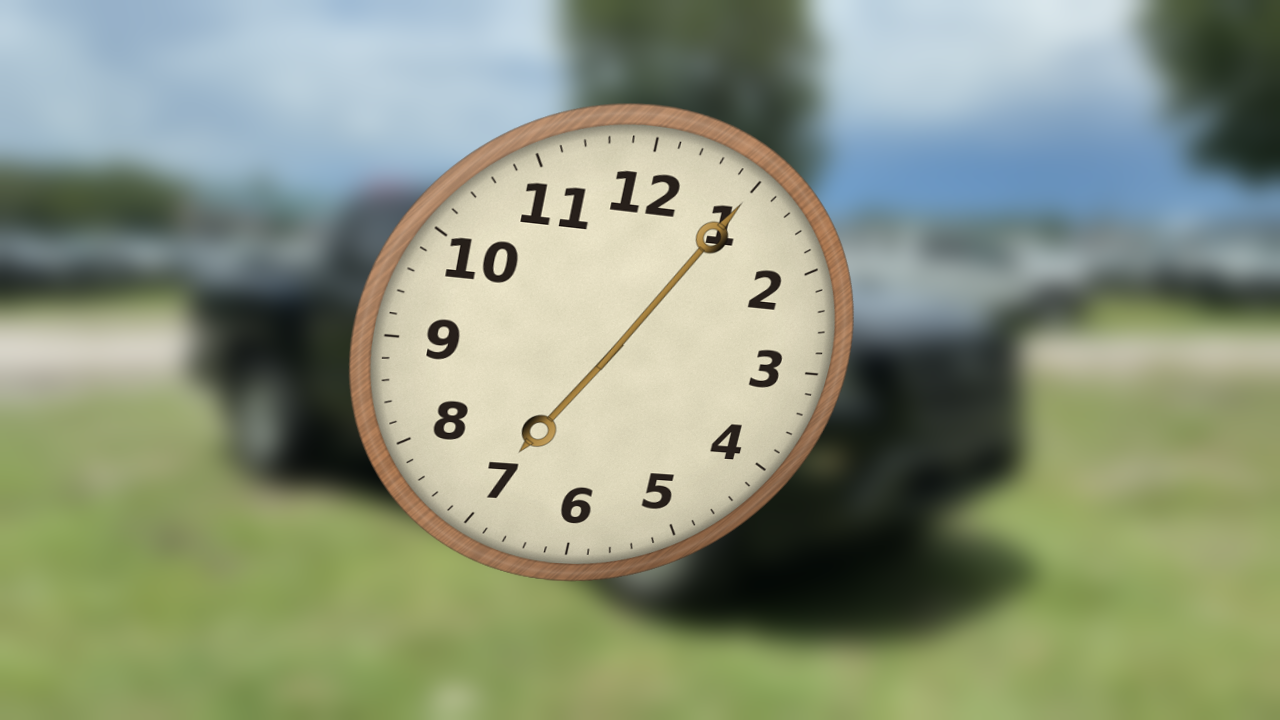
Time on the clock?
7:05
